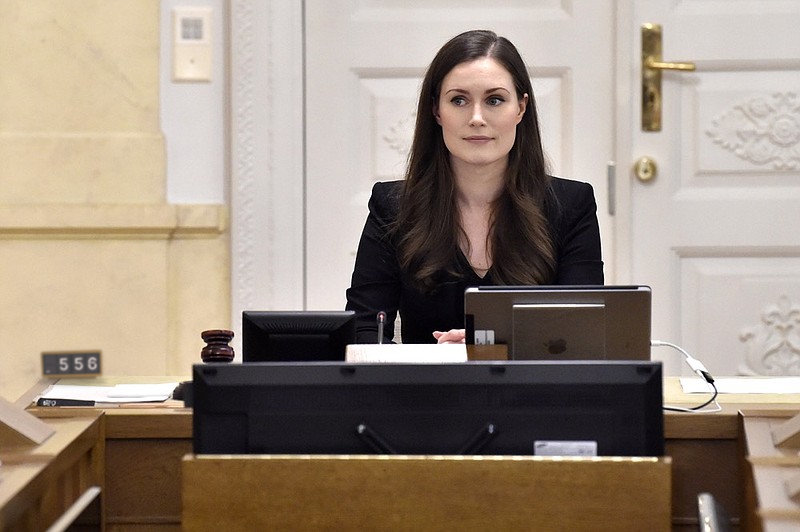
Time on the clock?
5:56
